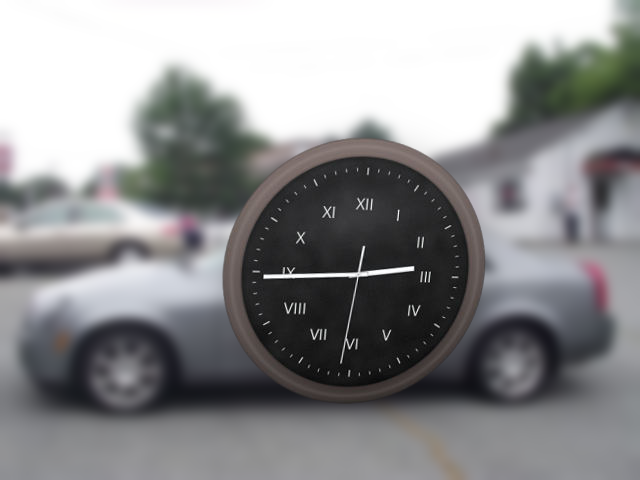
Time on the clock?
2:44:31
